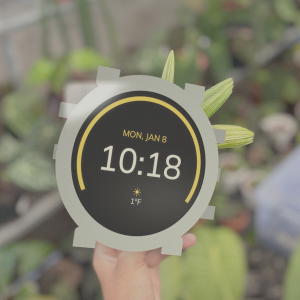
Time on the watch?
10:18
